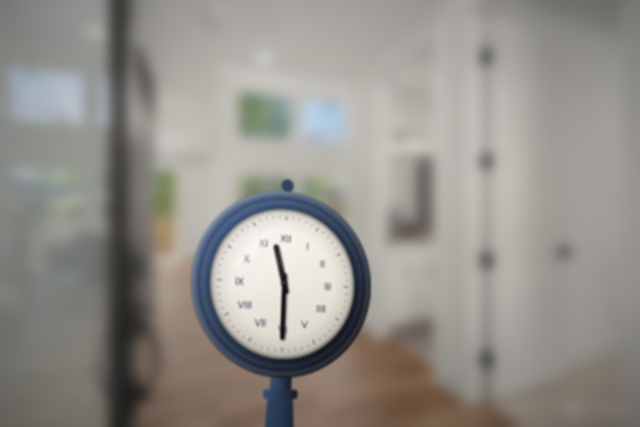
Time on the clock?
11:30
